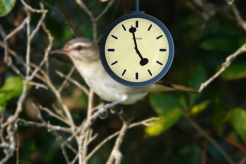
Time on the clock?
4:58
